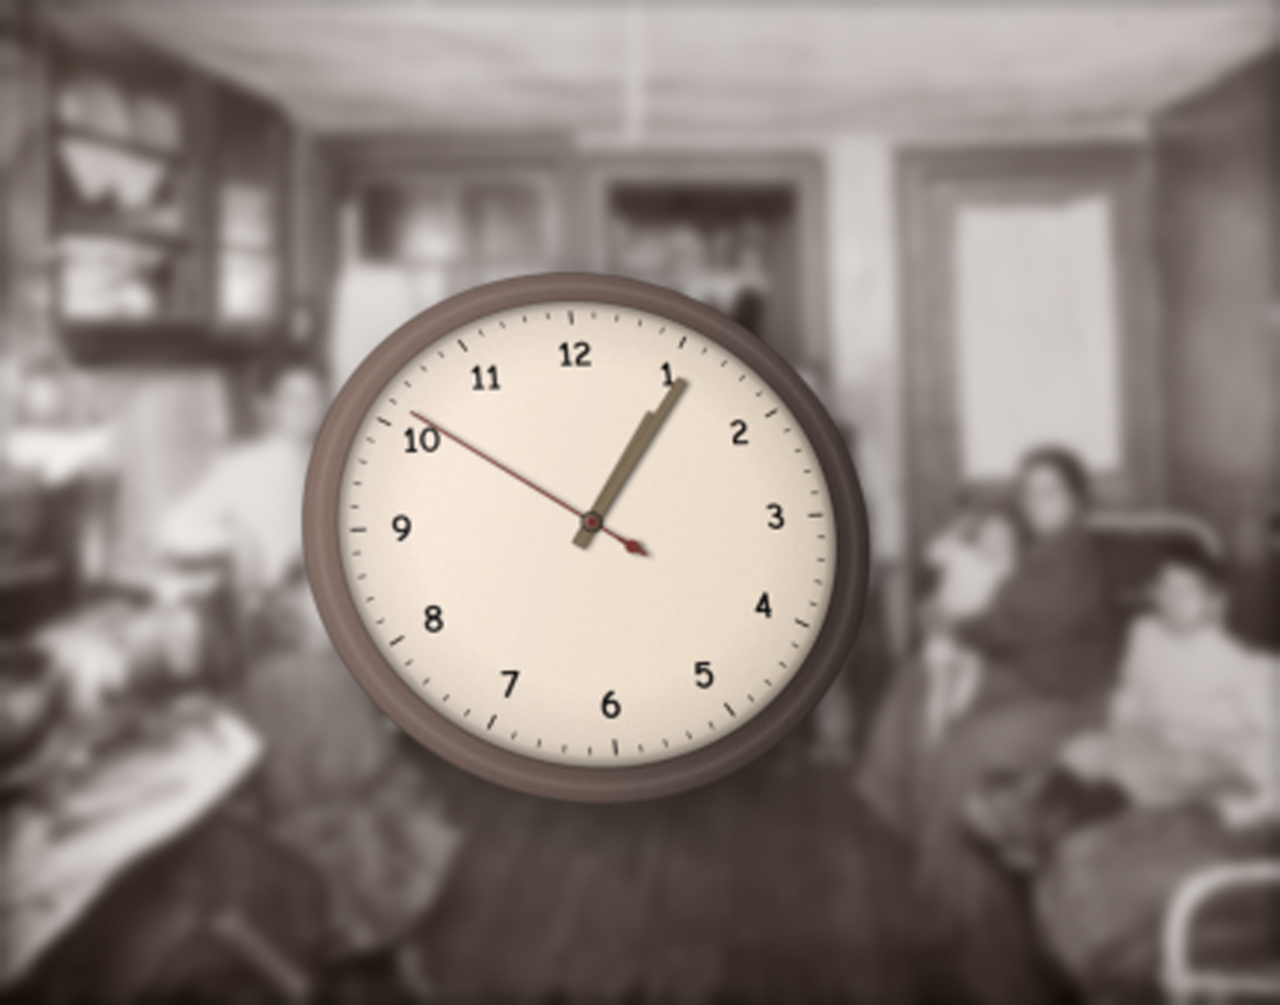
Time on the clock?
1:05:51
